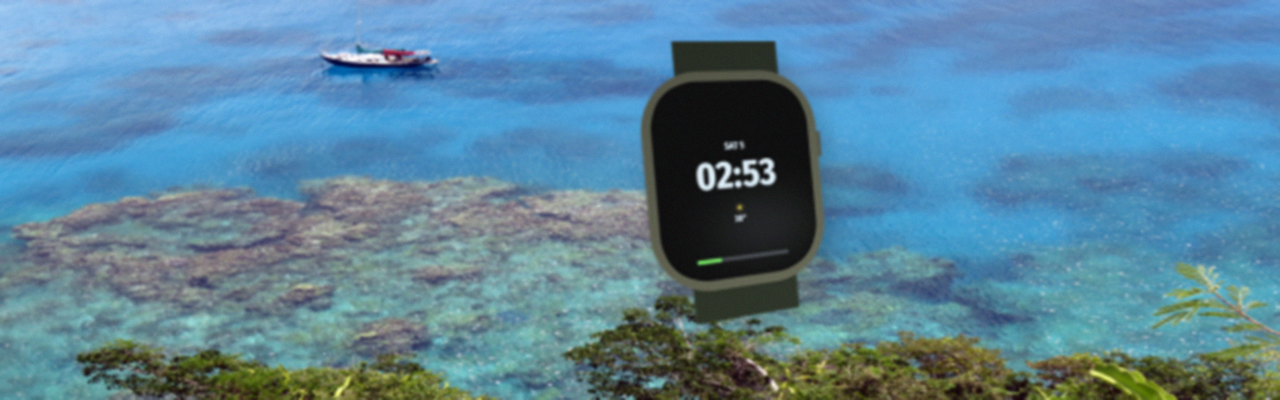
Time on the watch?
2:53
